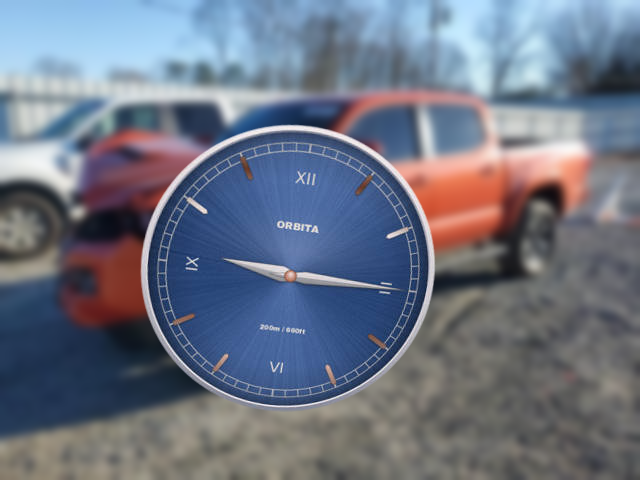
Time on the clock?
9:15
